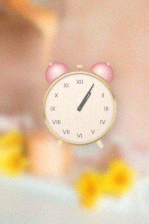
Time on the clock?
1:05
